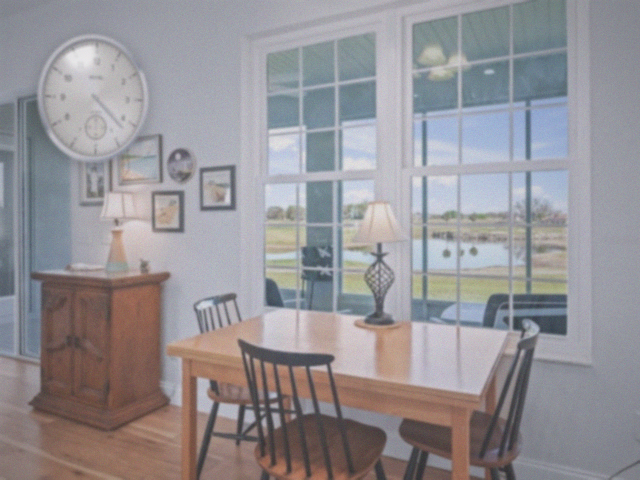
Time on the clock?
4:22
